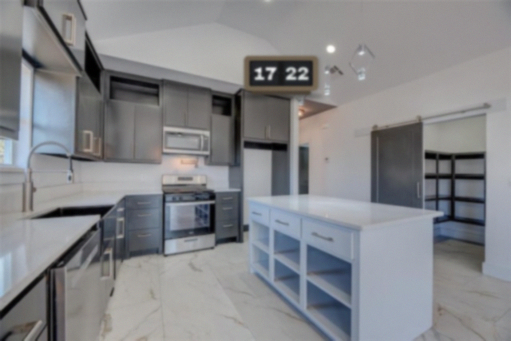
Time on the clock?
17:22
